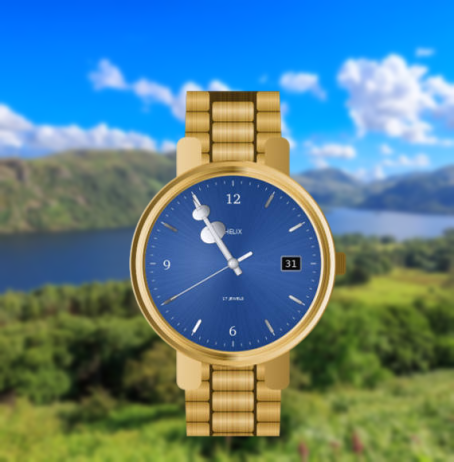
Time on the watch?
10:54:40
